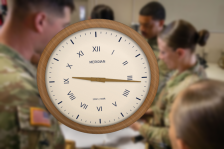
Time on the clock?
9:16
